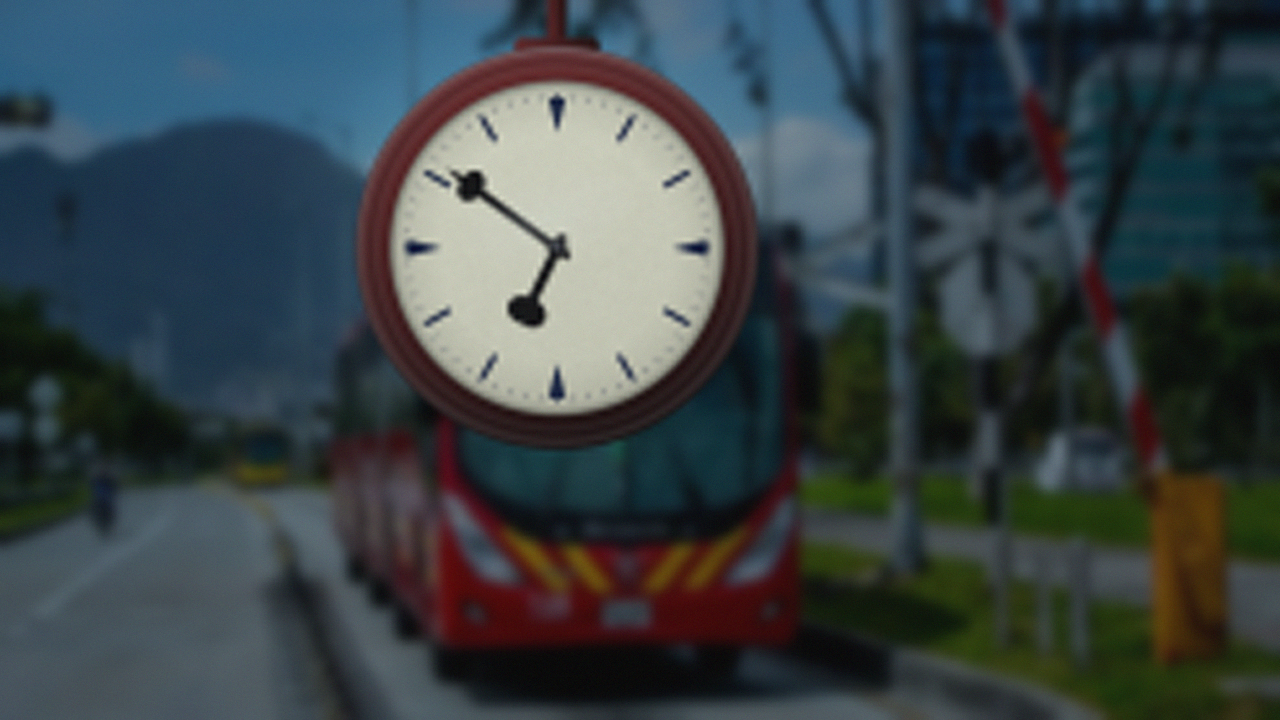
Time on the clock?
6:51
